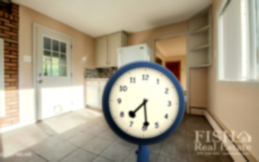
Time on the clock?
7:29
